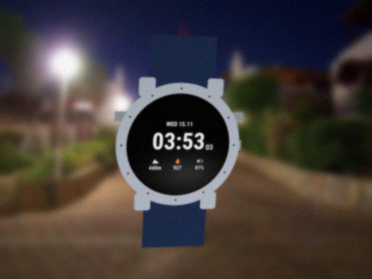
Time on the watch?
3:53
